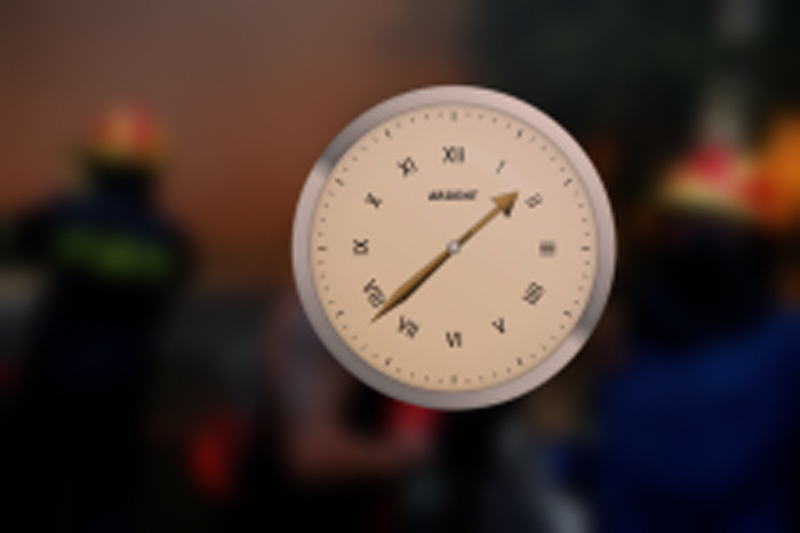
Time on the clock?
1:38
